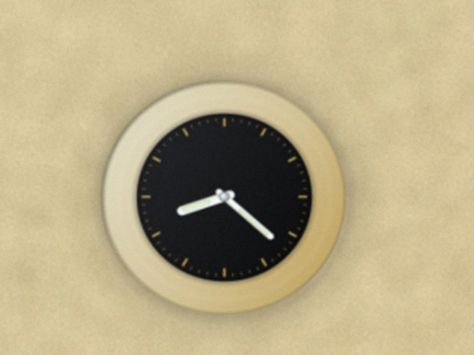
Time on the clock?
8:22
